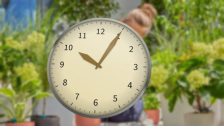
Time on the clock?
10:05
